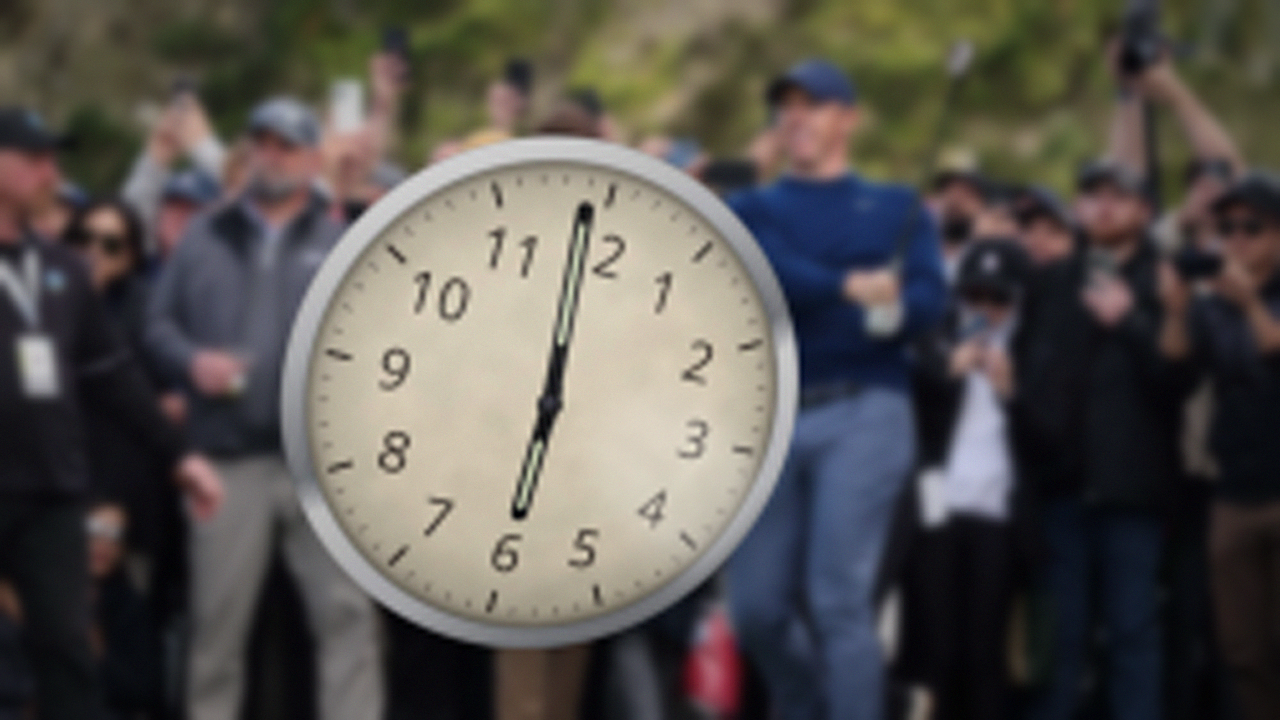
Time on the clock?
5:59
